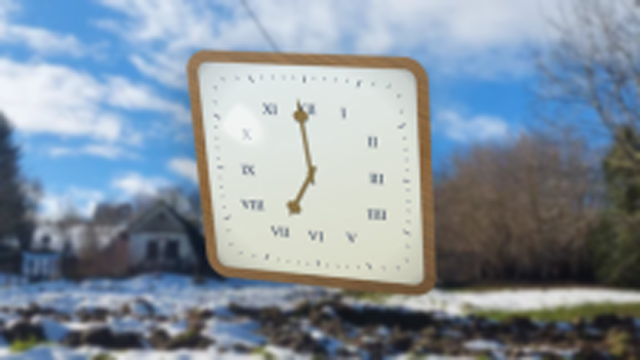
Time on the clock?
6:59
